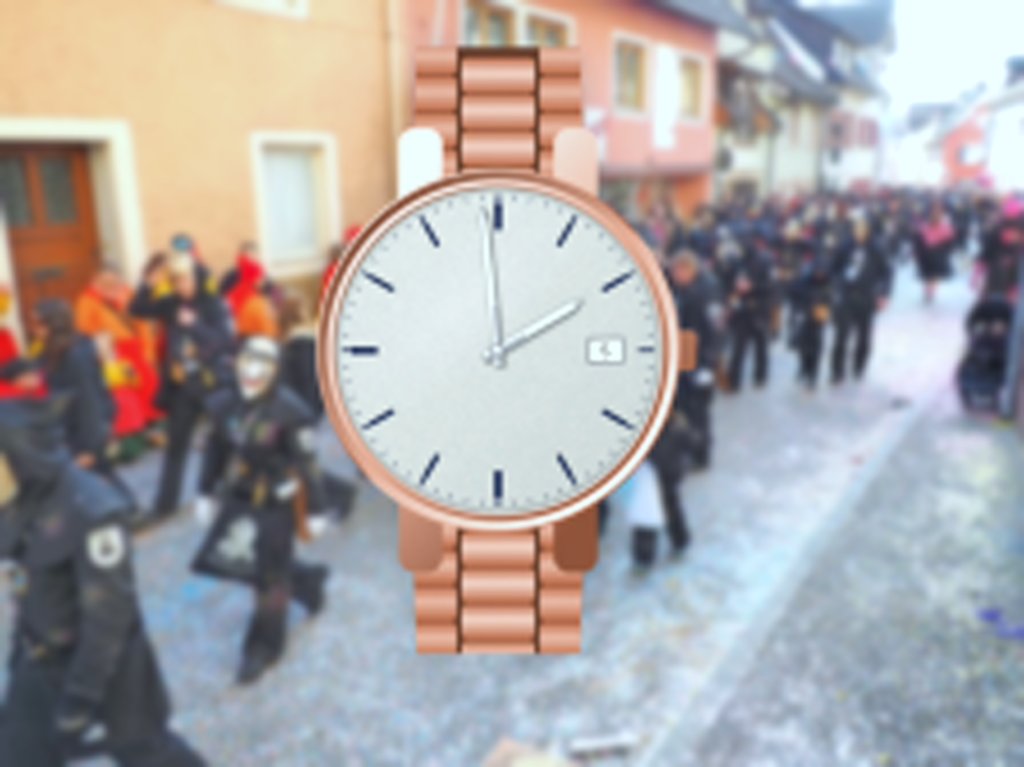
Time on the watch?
1:59
